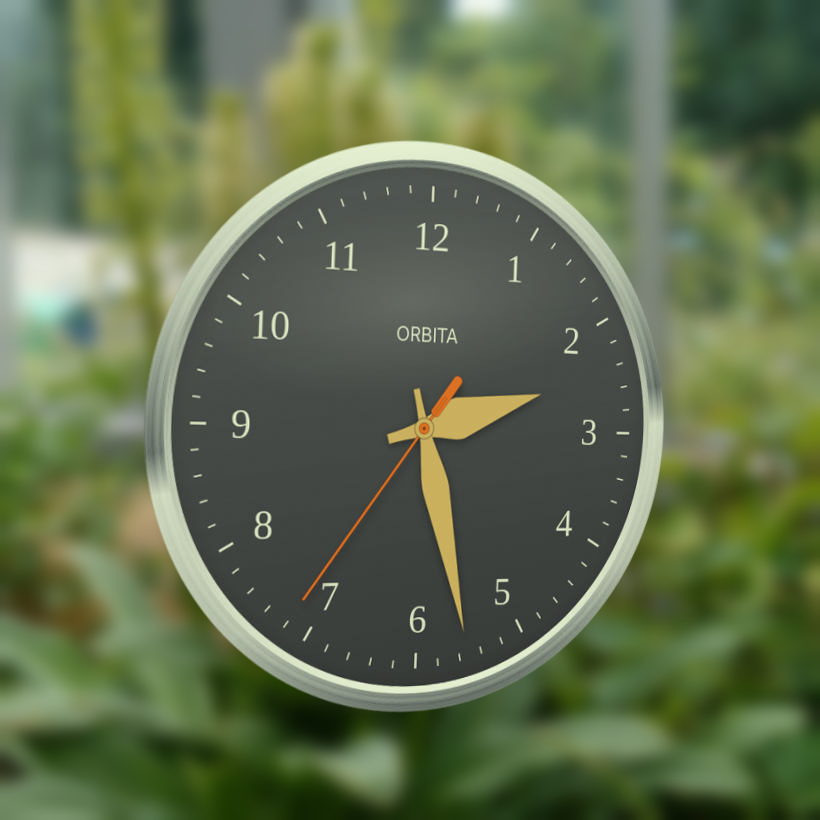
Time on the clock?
2:27:36
